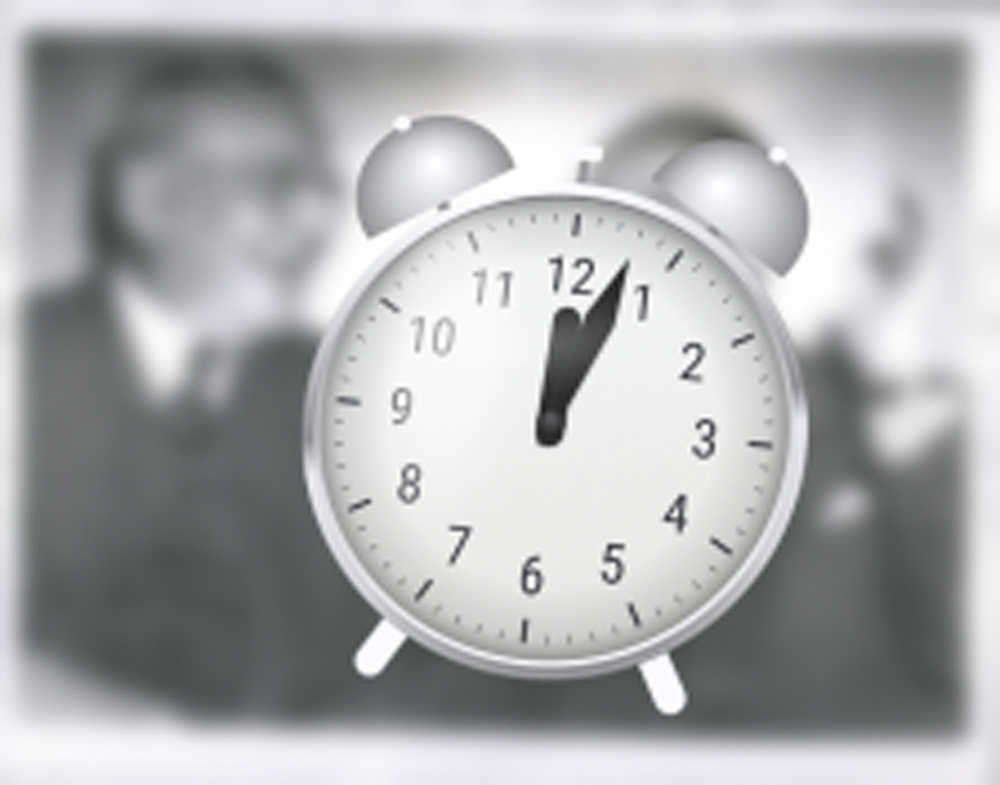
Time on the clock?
12:03
